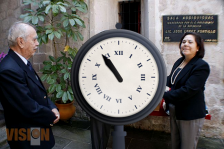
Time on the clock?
10:54
